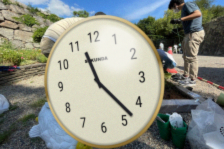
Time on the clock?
11:23
